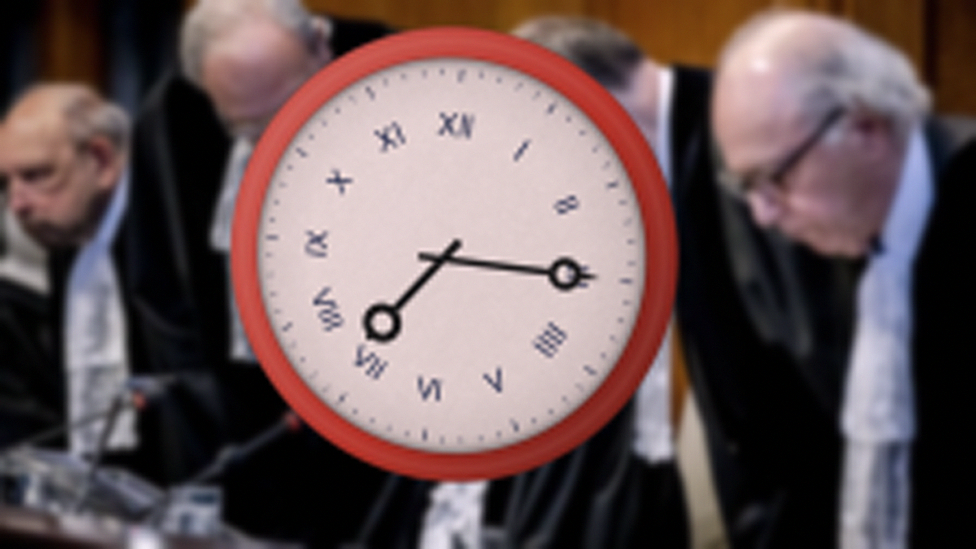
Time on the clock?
7:15
